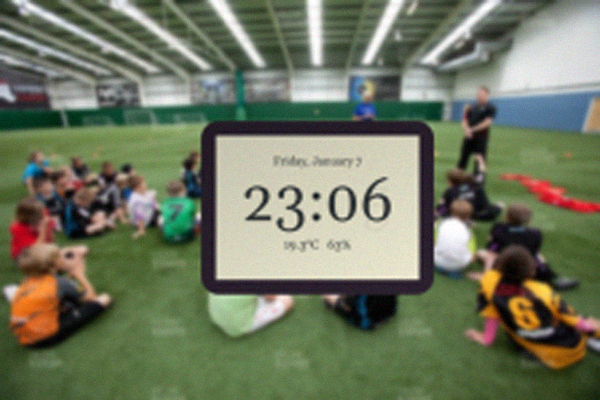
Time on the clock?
23:06
